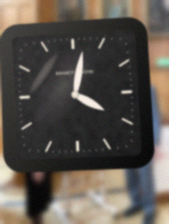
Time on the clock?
4:02
